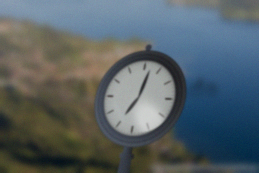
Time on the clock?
7:02
